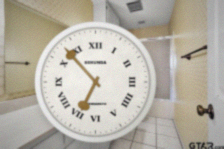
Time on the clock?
6:53
